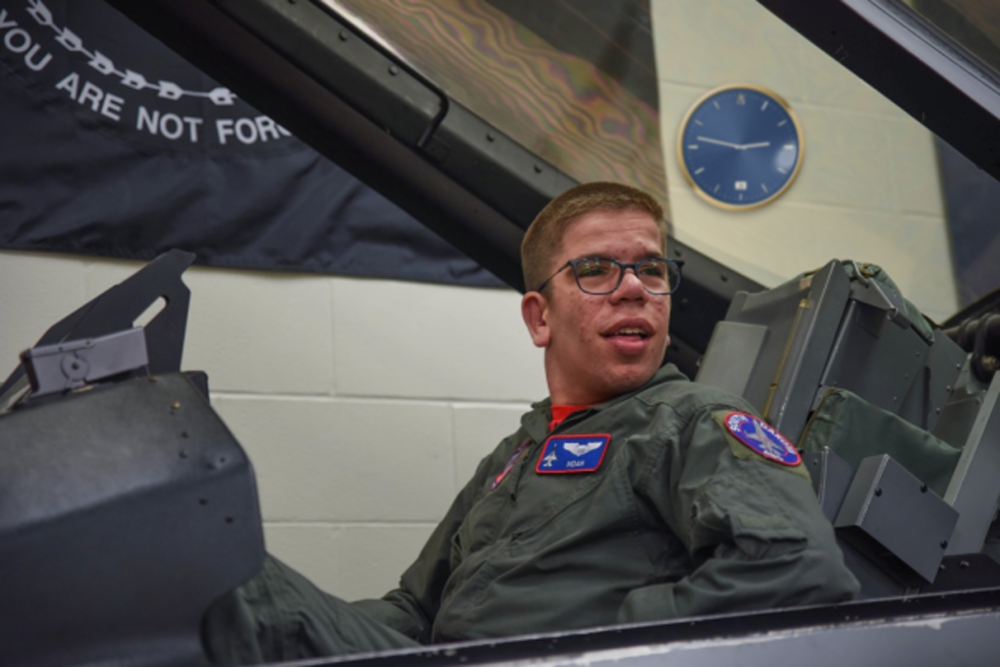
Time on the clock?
2:47
